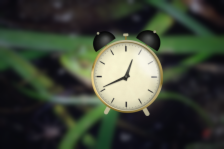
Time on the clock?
12:41
